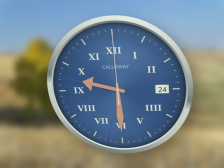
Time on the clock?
9:30:00
